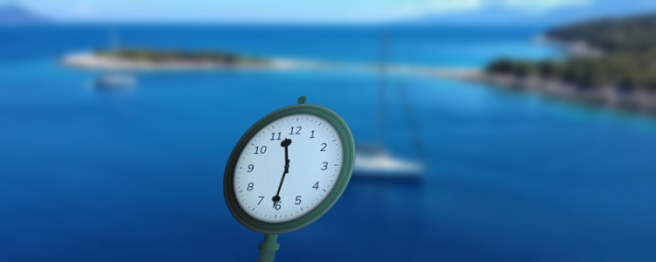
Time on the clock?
11:31
